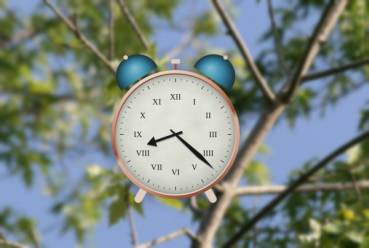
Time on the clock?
8:22
